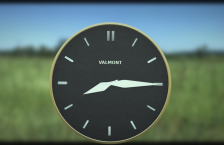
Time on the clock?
8:15
